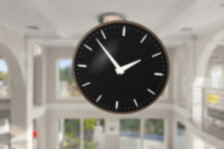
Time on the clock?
1:53
